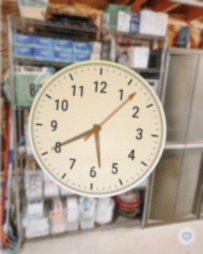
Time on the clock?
5:40:07
